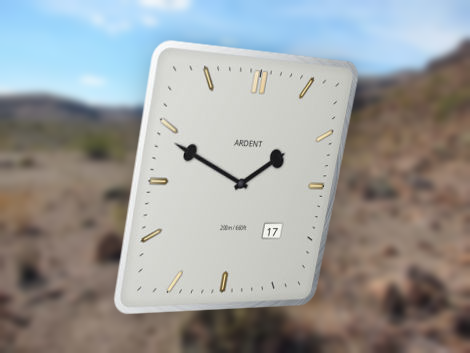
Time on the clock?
1:49
